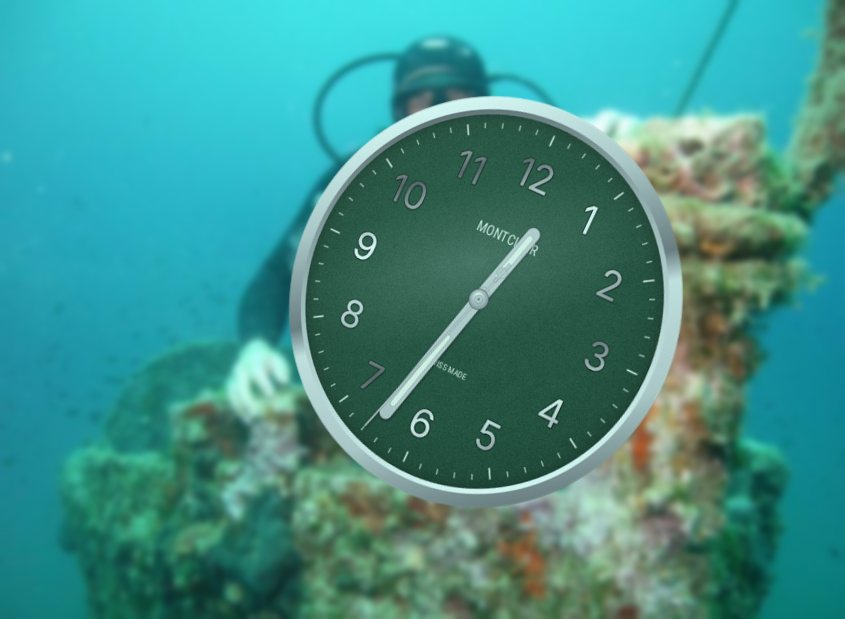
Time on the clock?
12:32:33
